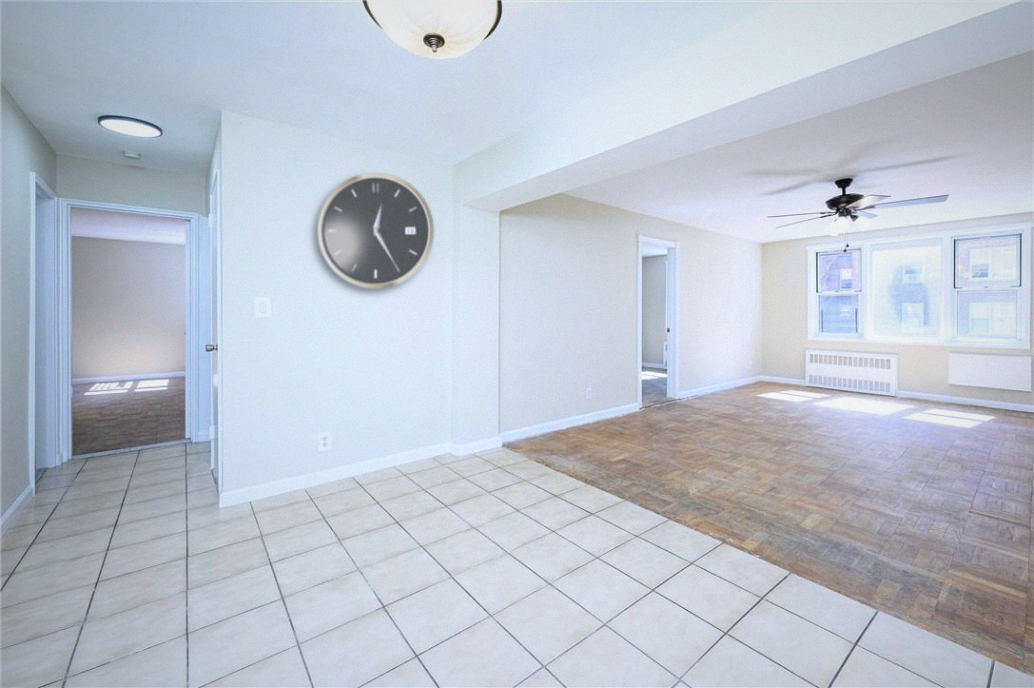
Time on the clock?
12:25
